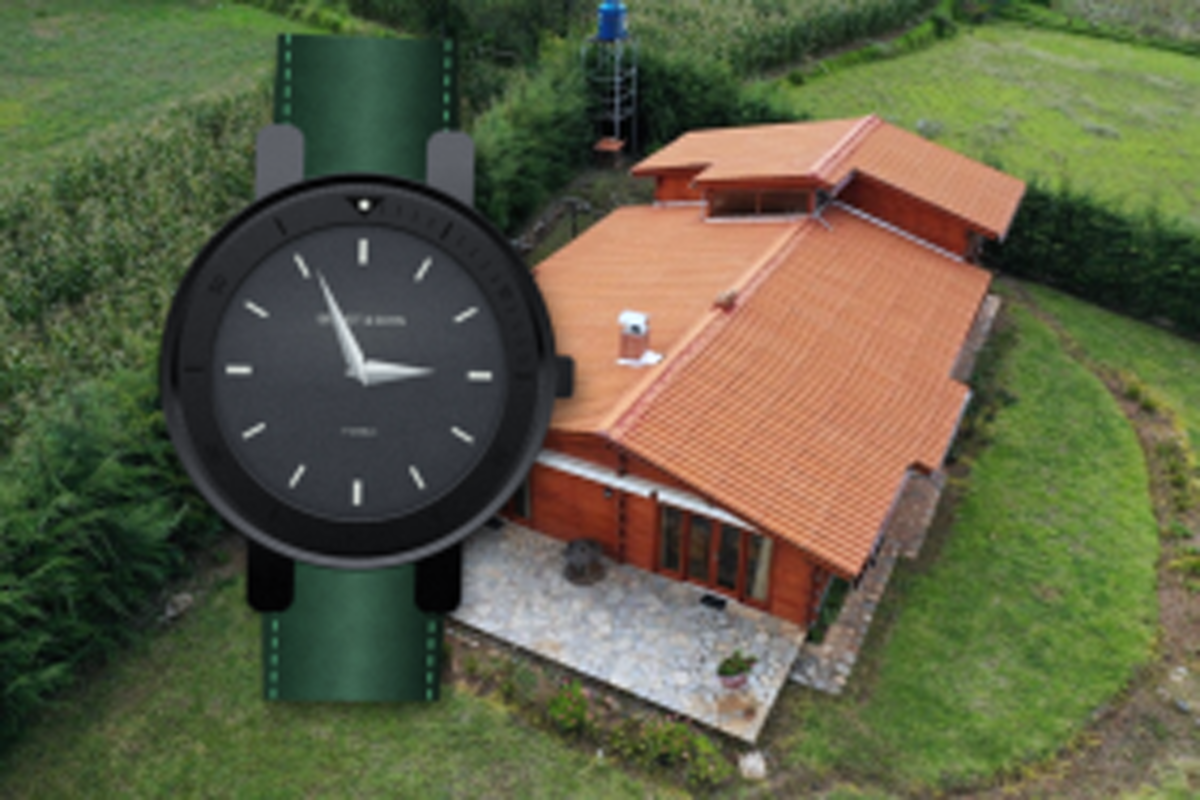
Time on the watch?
2:56
